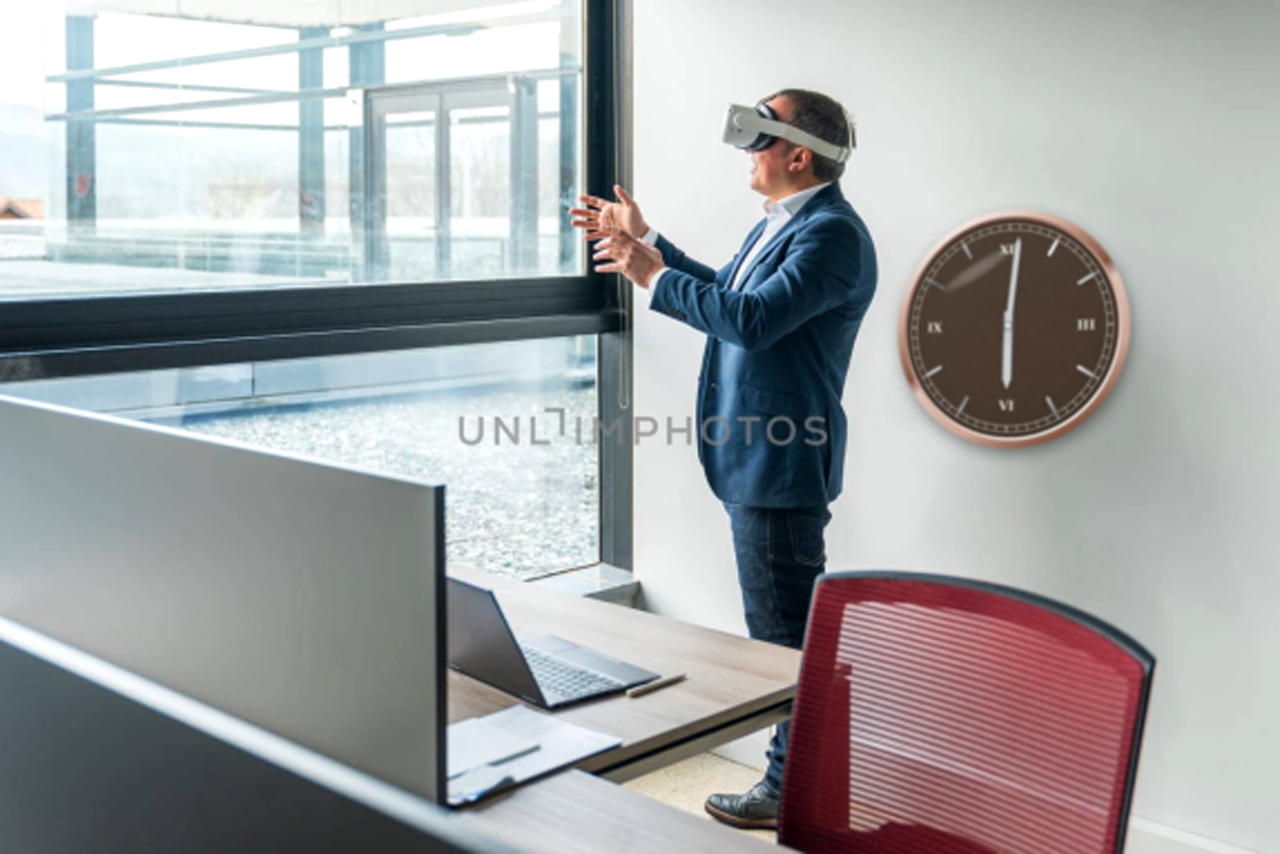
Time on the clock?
6:01
